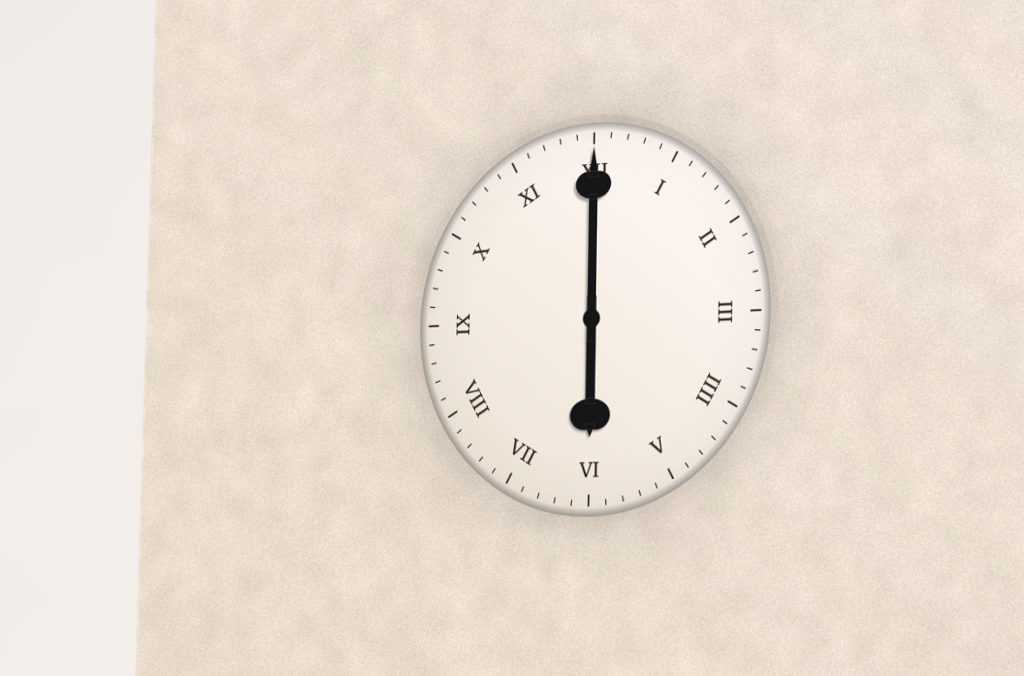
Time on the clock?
6:00
